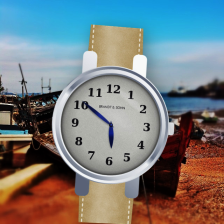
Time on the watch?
5:51
